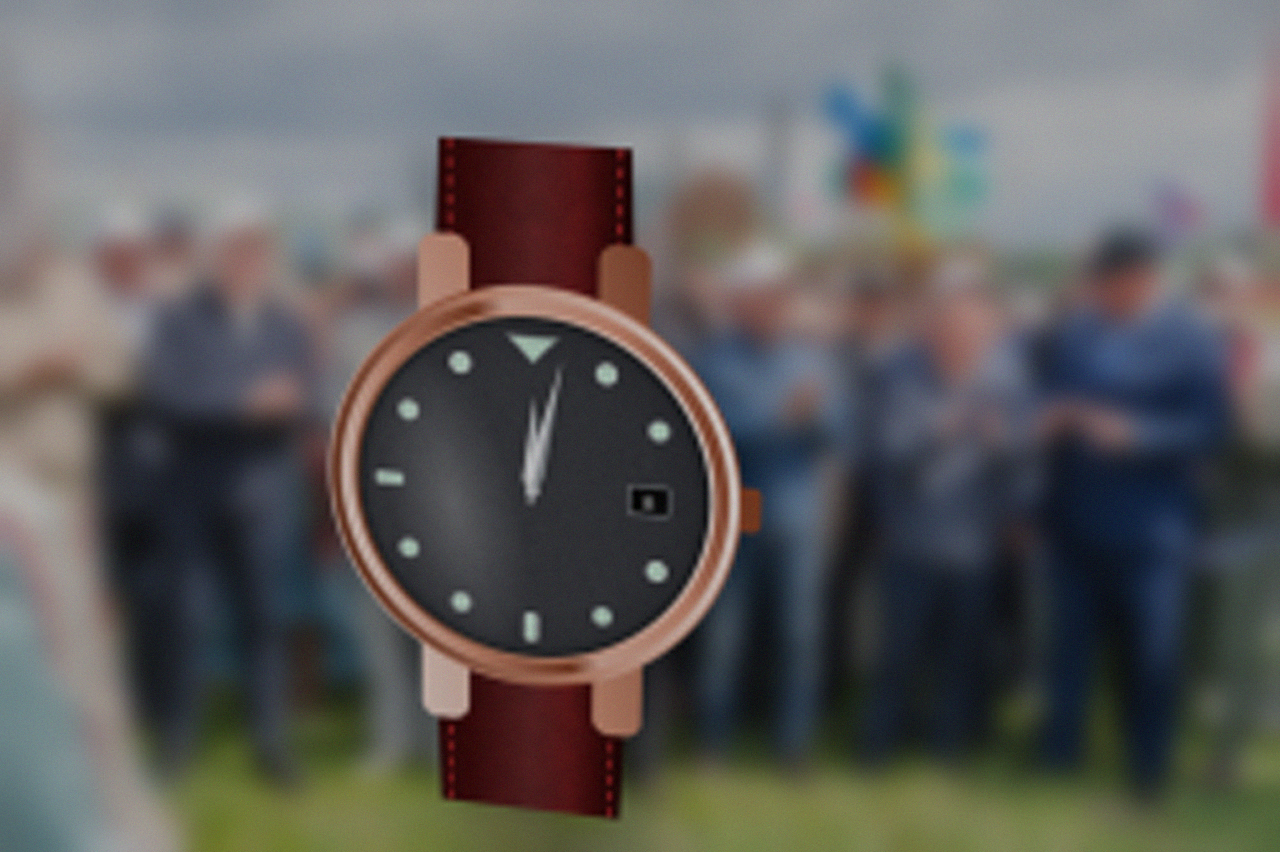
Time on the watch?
12:02
